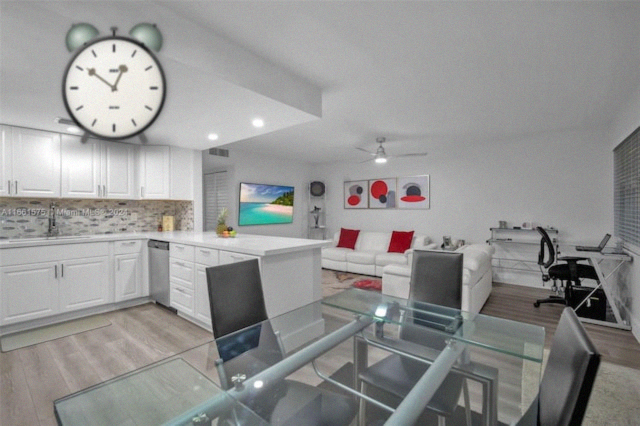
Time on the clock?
12:51
